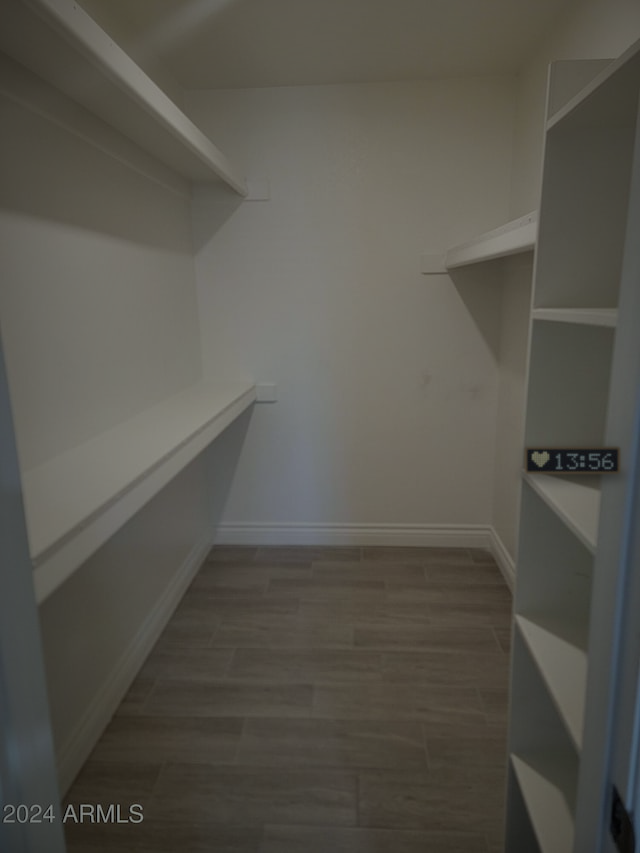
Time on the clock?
13:56
